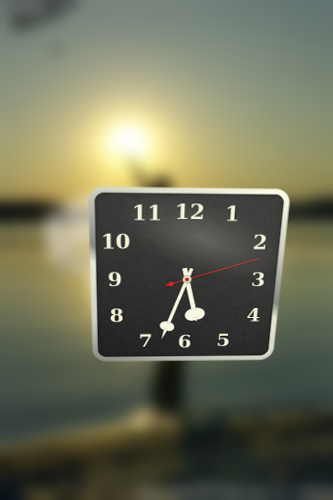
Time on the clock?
5:33:12
